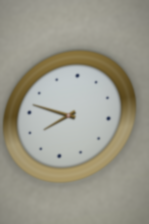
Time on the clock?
7:47
